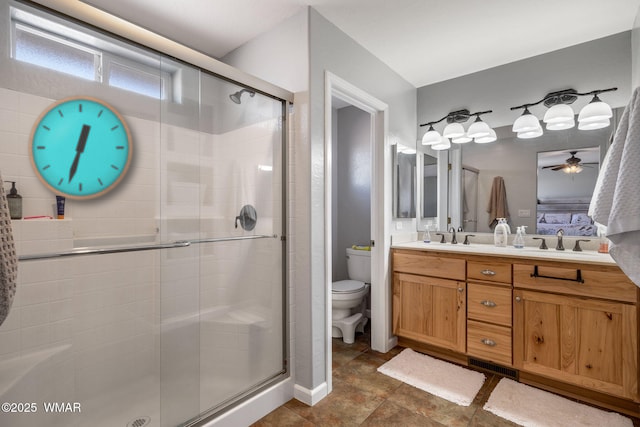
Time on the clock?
12:33
